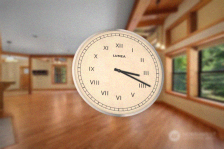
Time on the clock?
3:19
